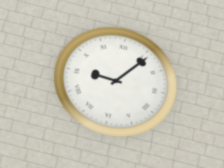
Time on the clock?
9:06
